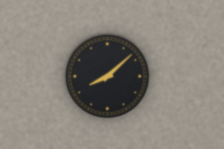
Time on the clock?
8:08
